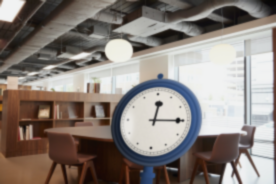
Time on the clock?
12:15
